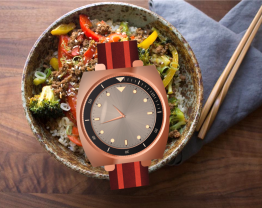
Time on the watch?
10:43
